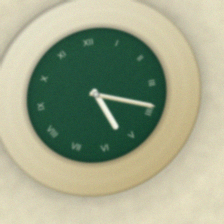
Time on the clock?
5:19
